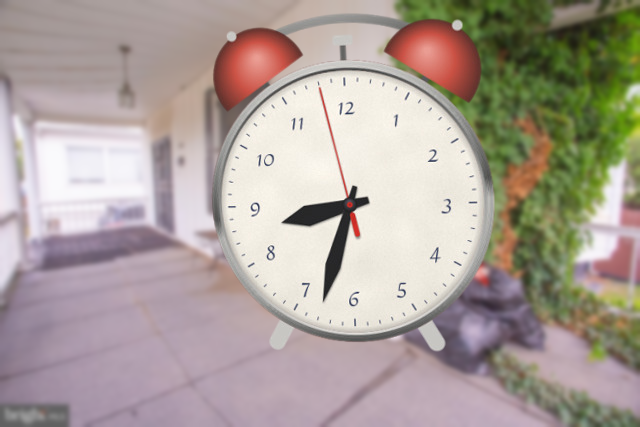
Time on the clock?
8:32:58
